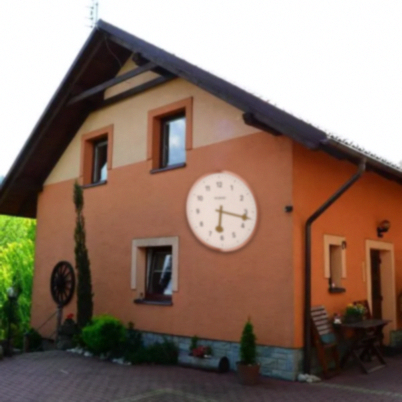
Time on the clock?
6:17
